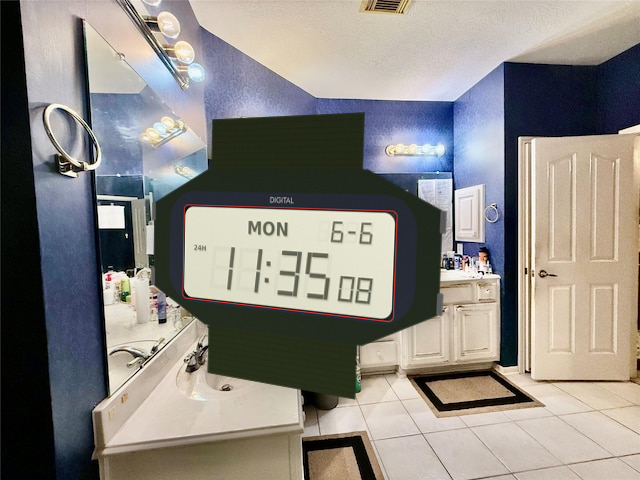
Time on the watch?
11:35:08
